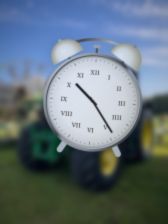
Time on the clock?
10:24
